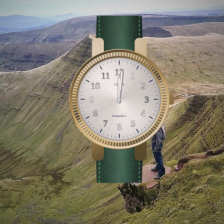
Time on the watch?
12:01
